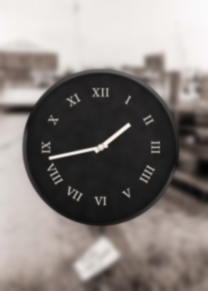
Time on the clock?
1:43
